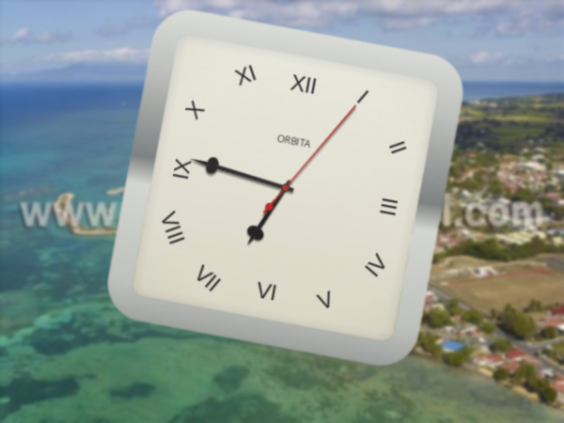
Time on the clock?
6:46:05
